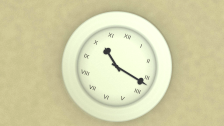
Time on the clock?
10:17
